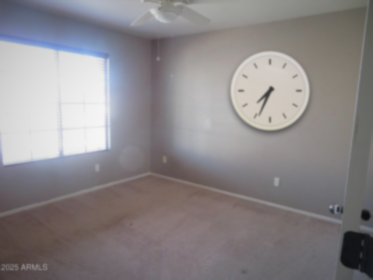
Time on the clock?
7:34
